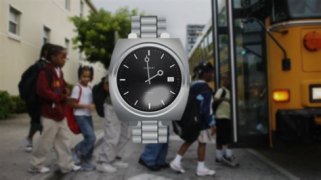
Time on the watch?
1:59
